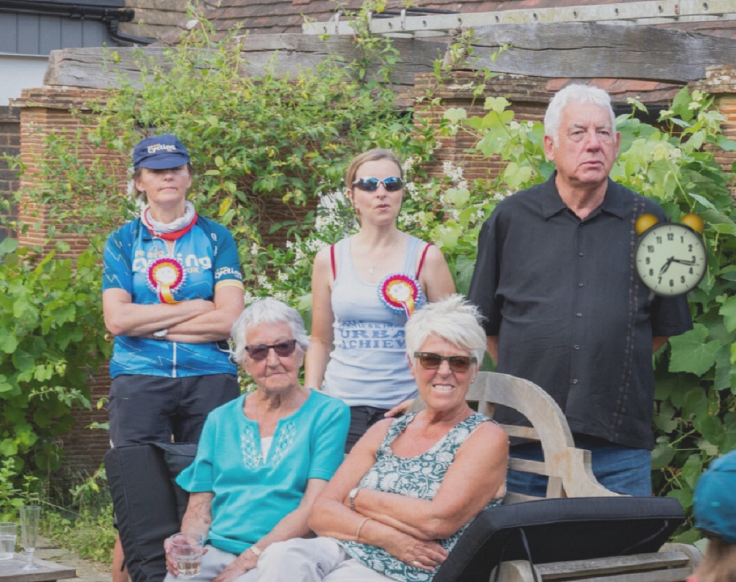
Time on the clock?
7:17
